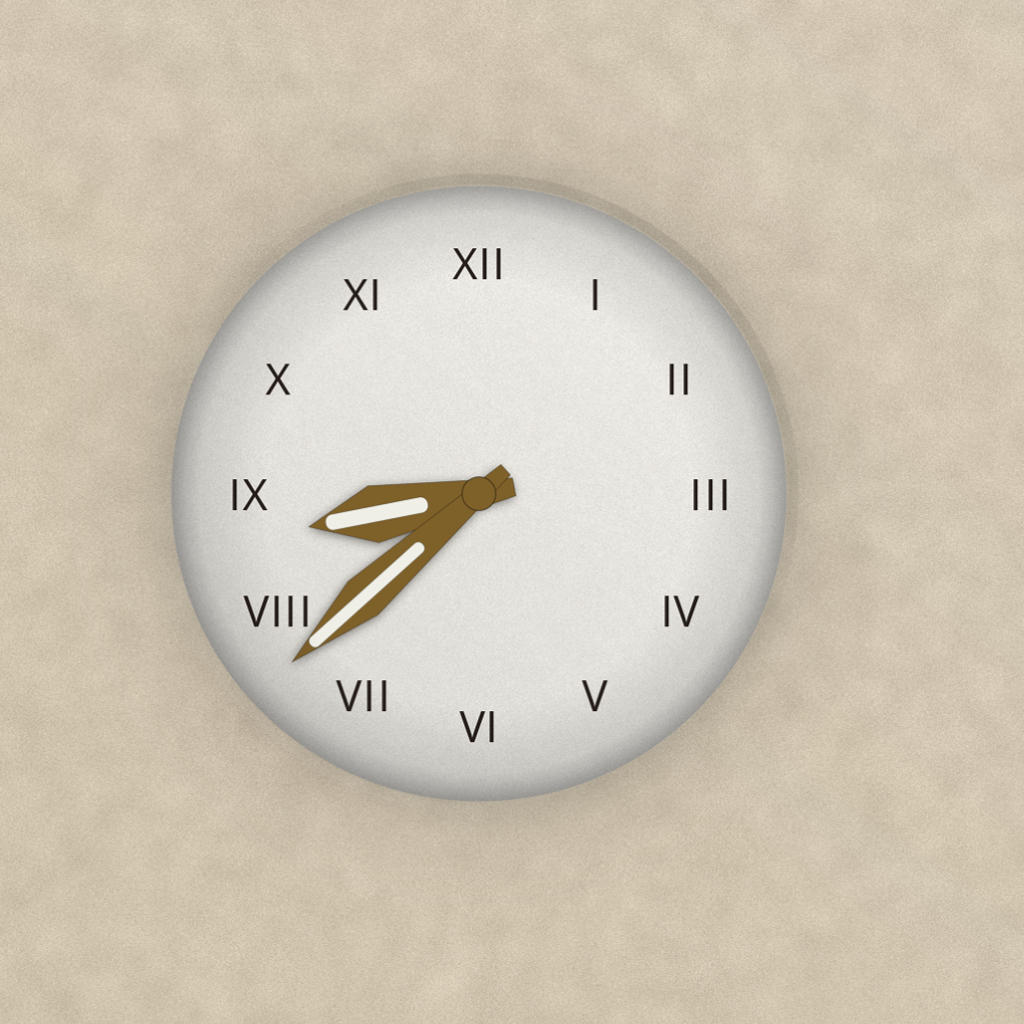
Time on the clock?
8:38
